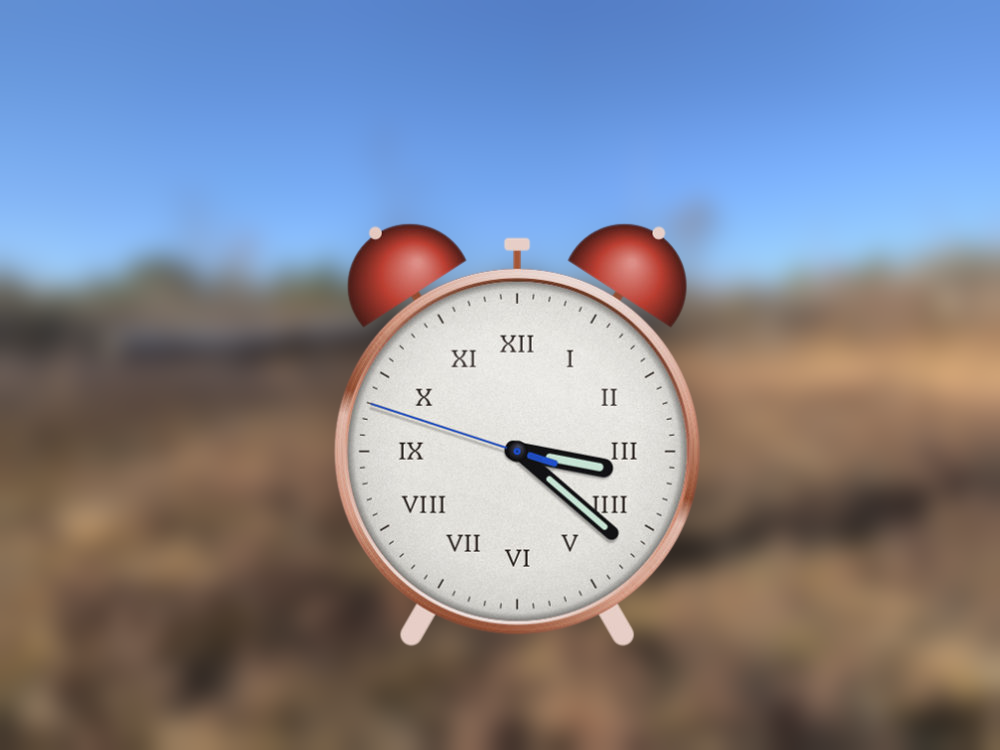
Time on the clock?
3:21:48
